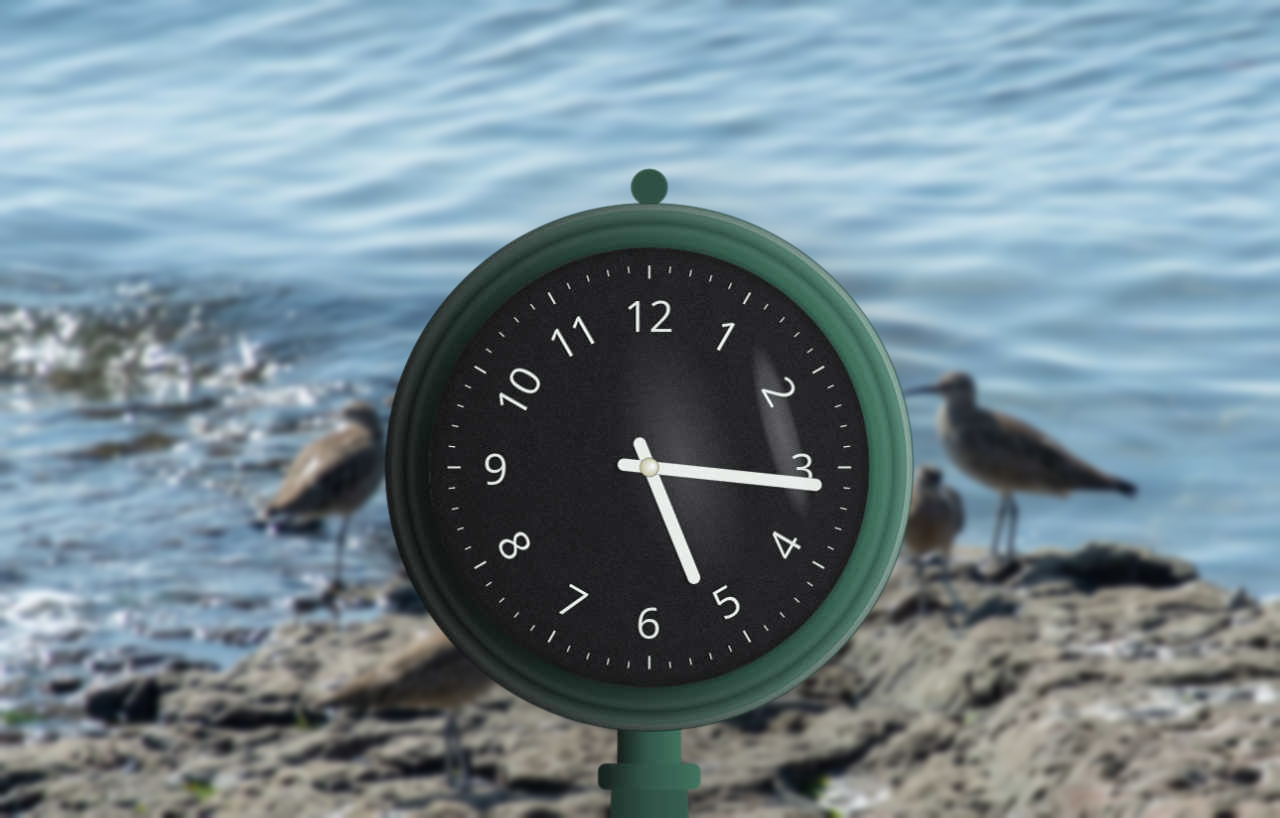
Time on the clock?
5:16
